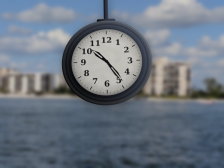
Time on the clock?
10:24
